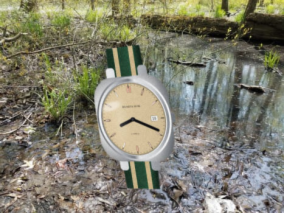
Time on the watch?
8:19
